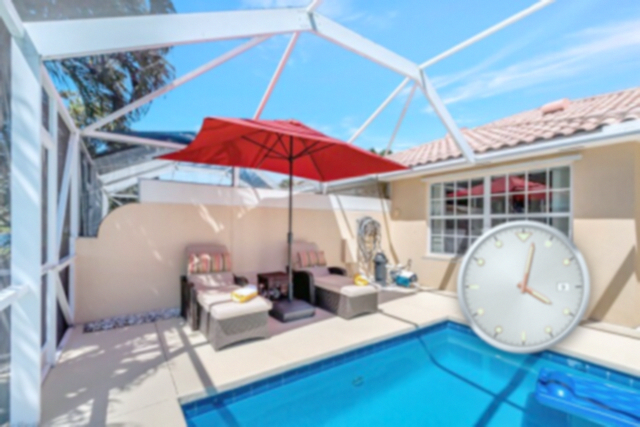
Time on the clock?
4:02
